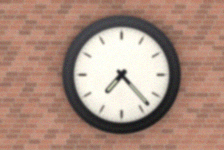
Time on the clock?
7:23
